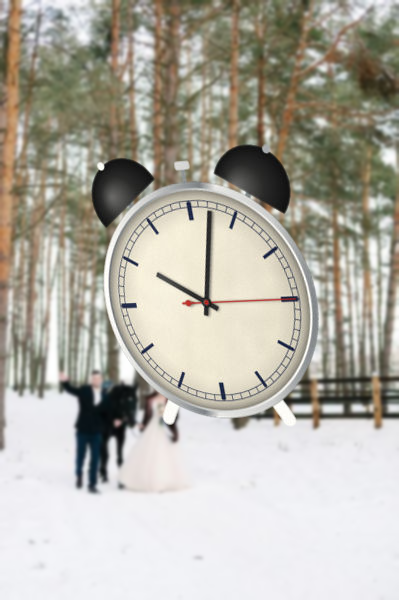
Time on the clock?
10:02:15
